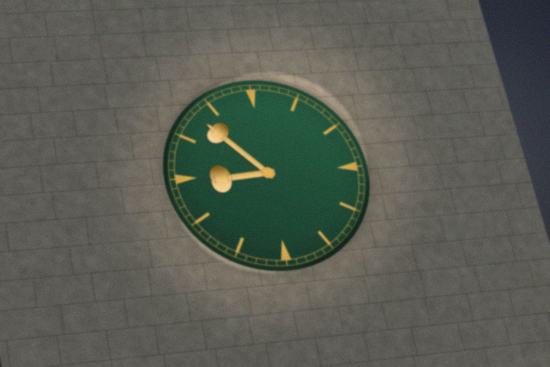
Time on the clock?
8:53
